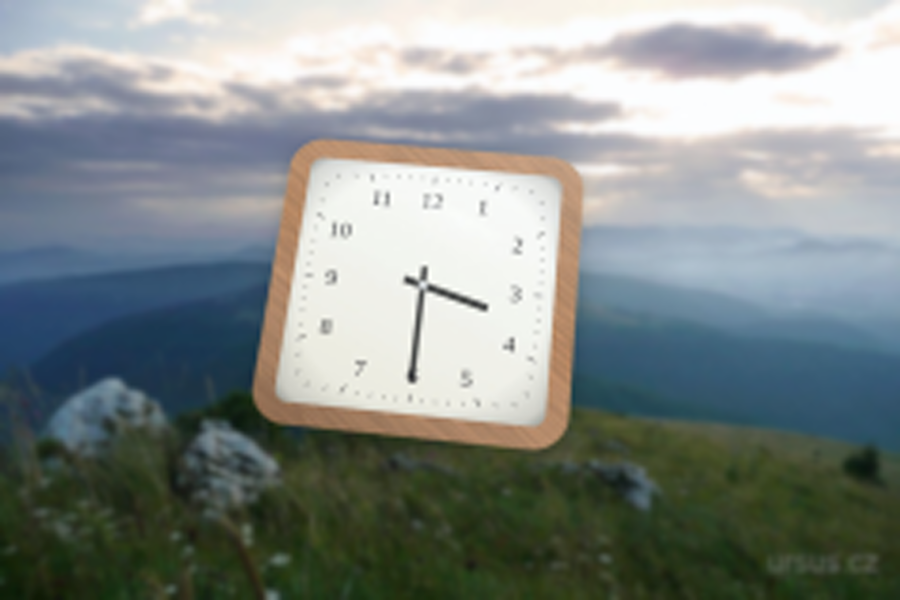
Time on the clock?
3:30
